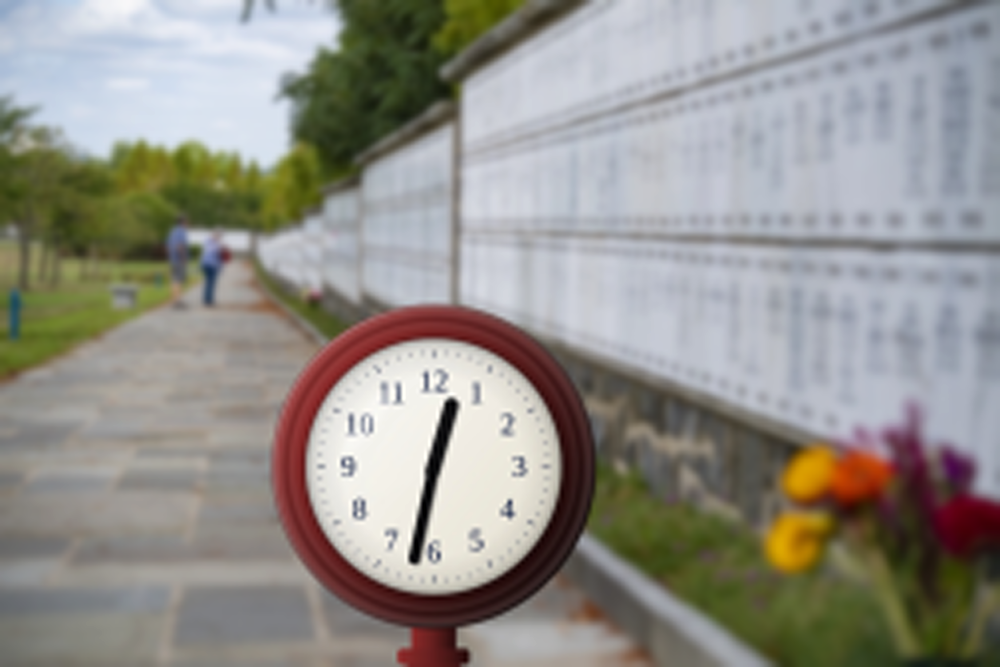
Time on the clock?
12:32
